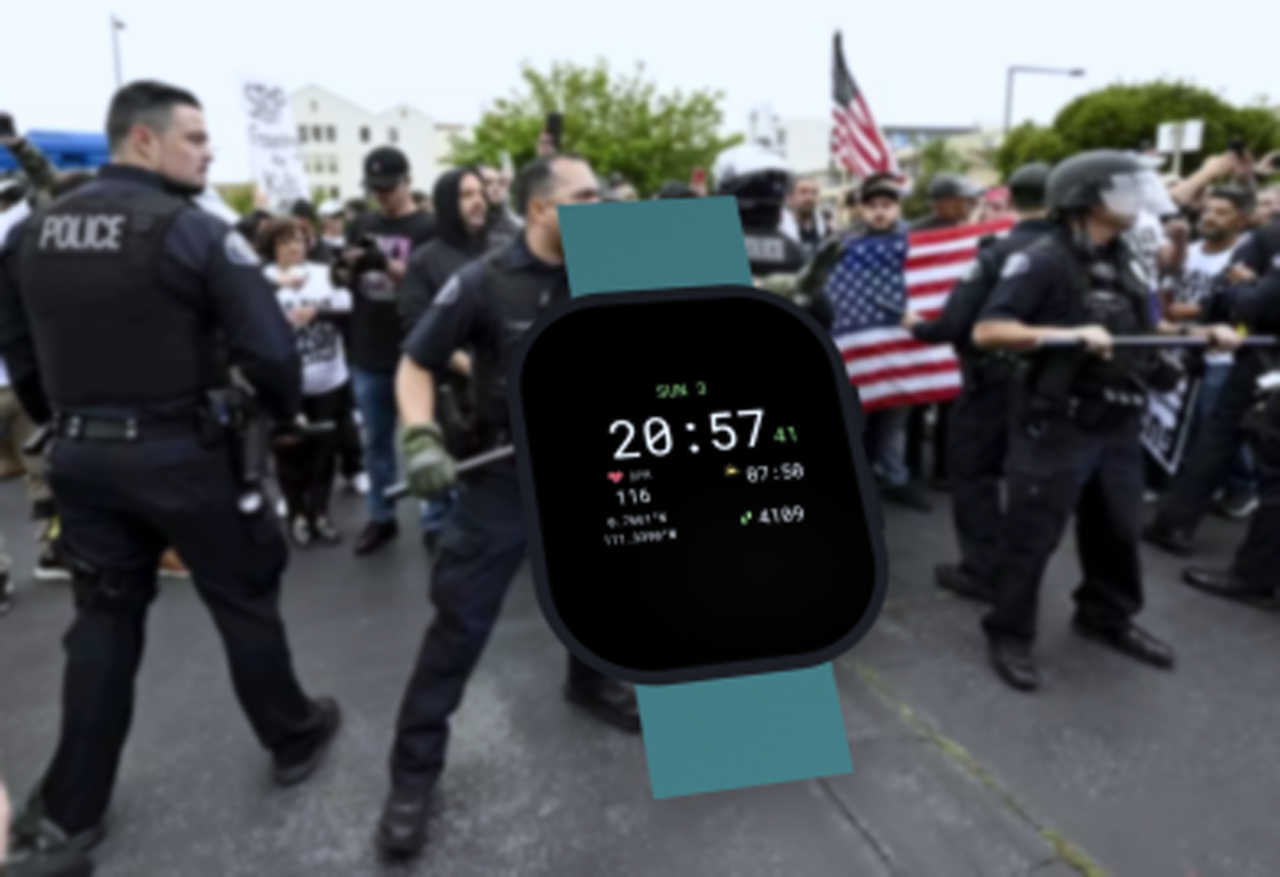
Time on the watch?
20:57
